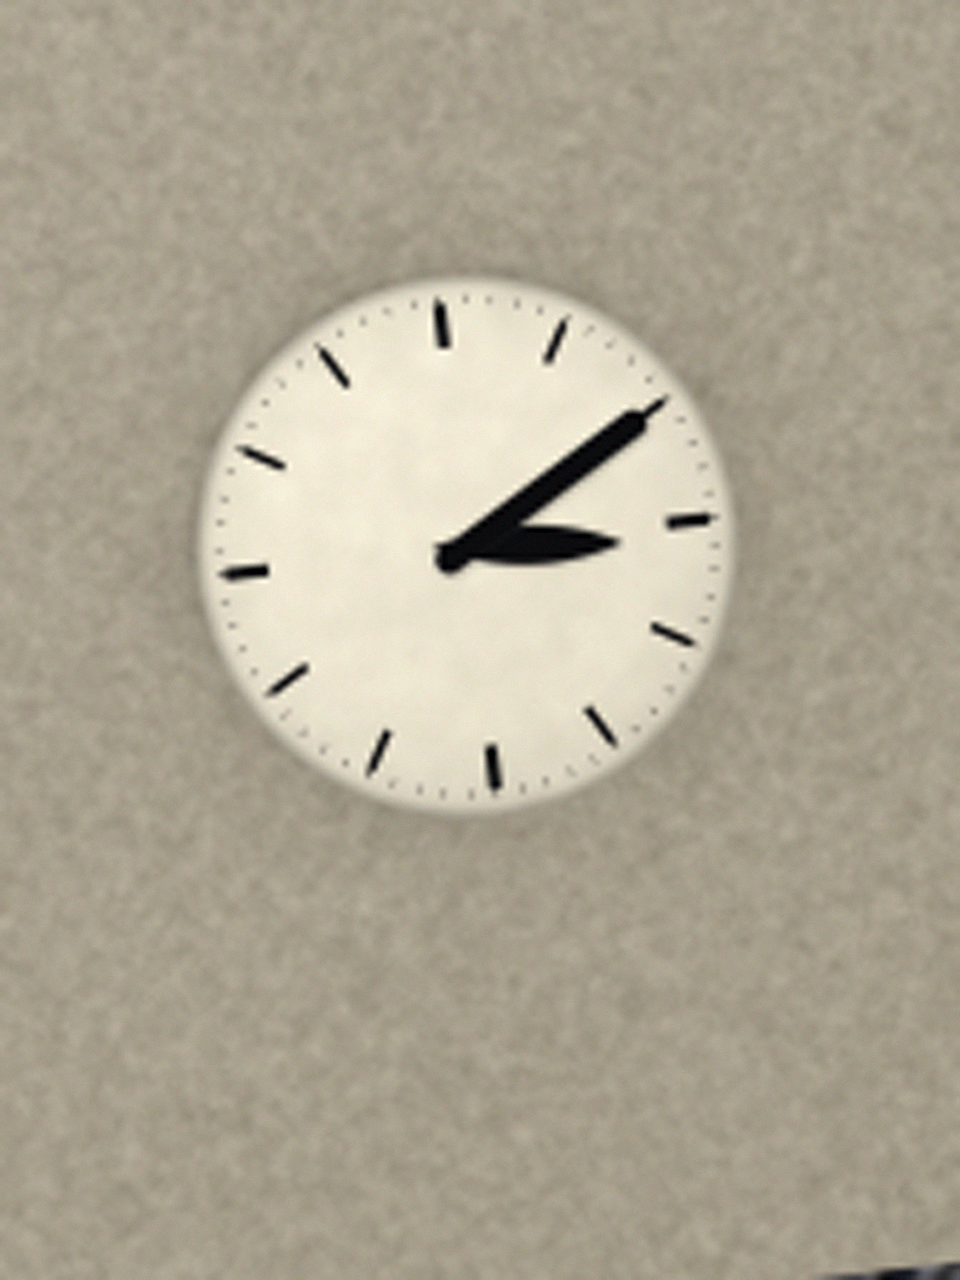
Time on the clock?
3:10
